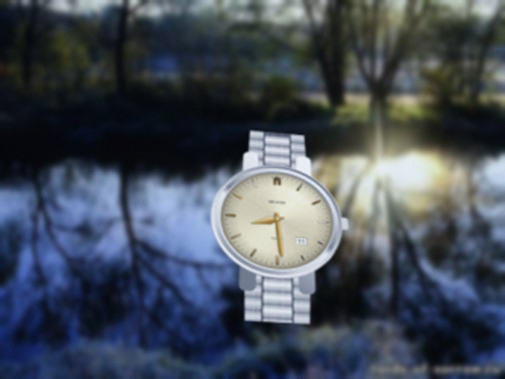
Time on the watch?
8:29
